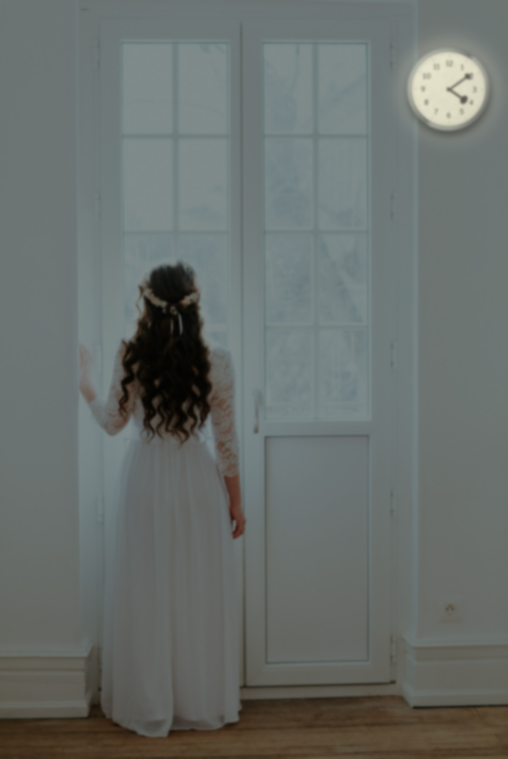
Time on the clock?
4:09
